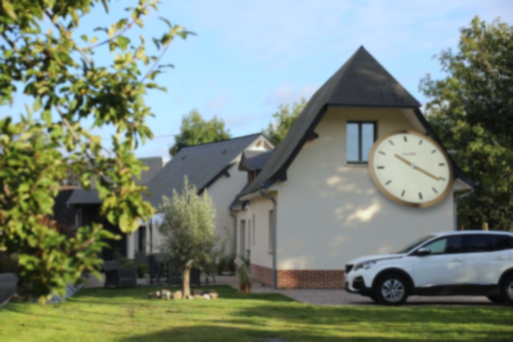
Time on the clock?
10:21
